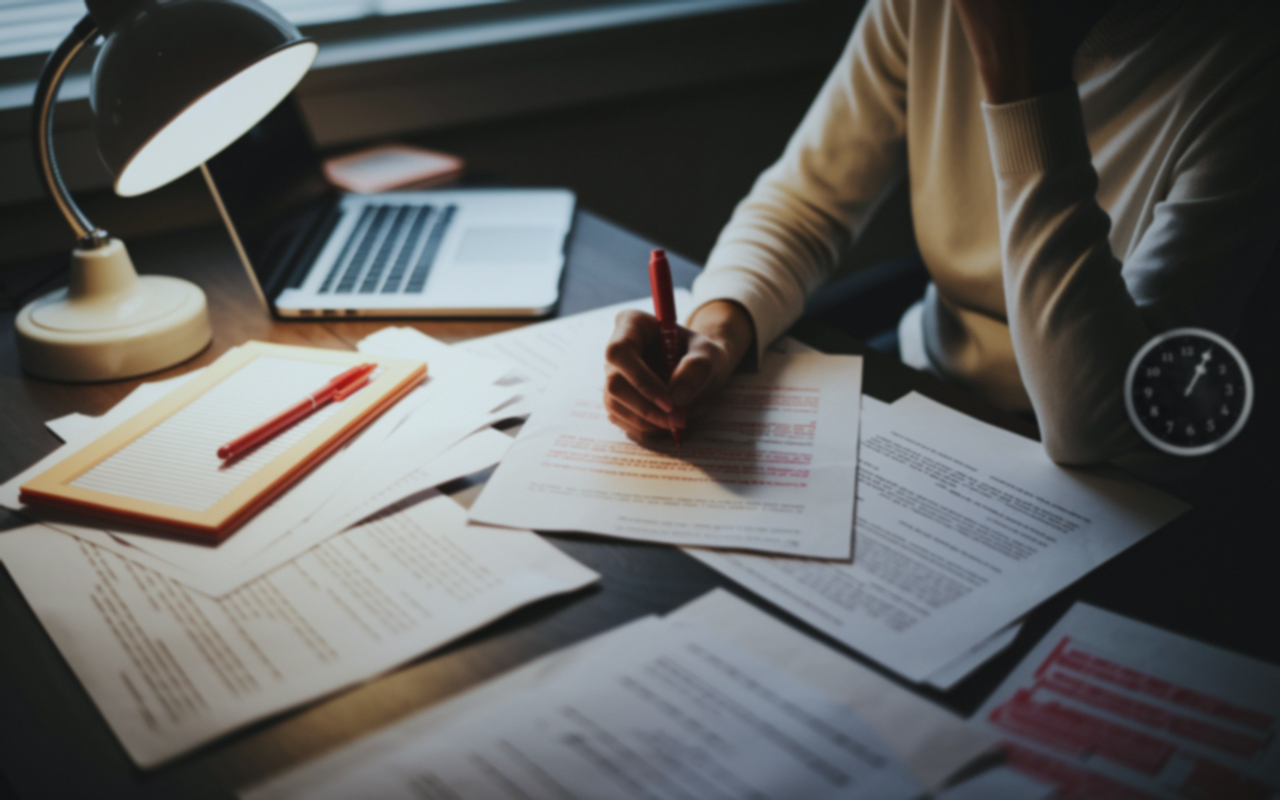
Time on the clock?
1:05
